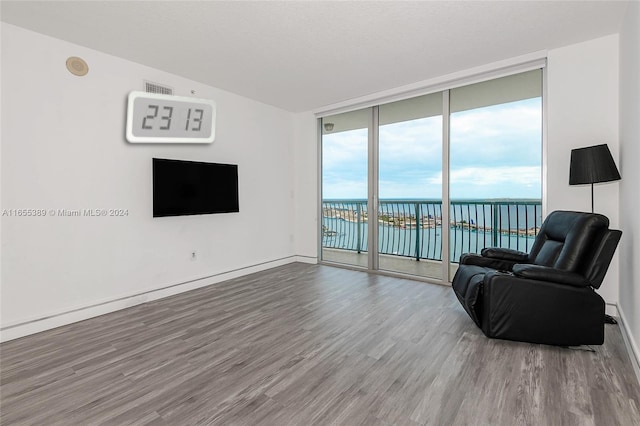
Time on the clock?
23:13
